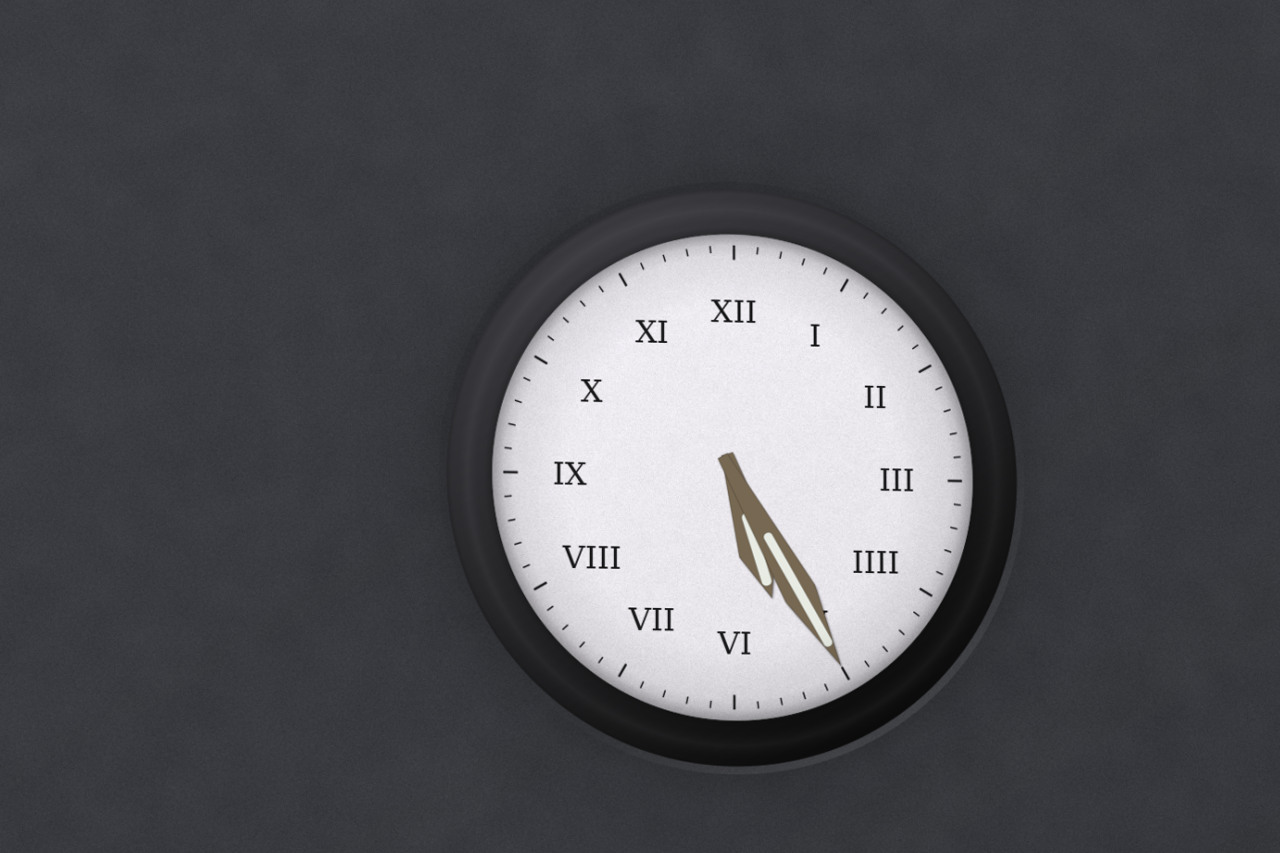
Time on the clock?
5:25
